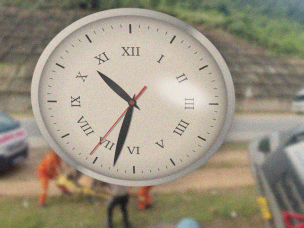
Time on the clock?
10:32:36
